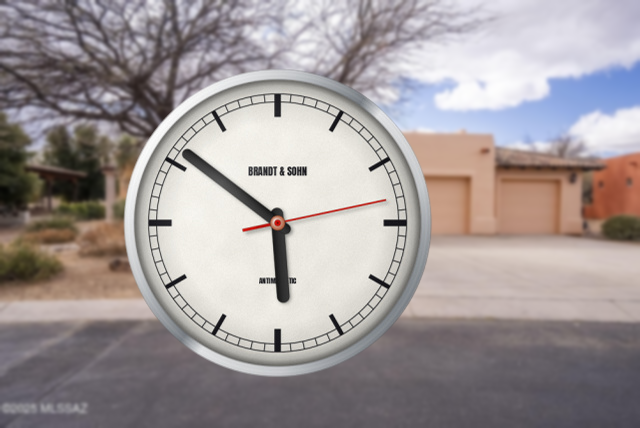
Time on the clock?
5:51:13
